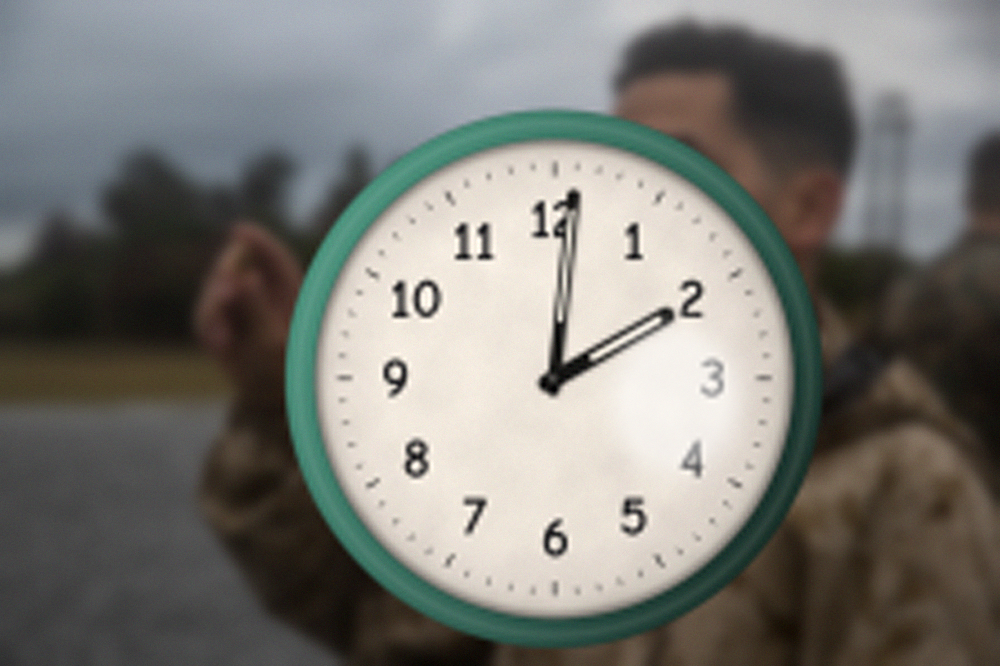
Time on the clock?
2:01
